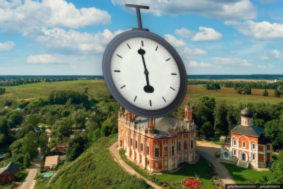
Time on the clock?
5:59
